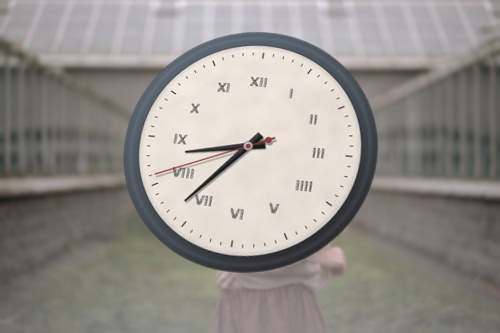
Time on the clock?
8:36:41
